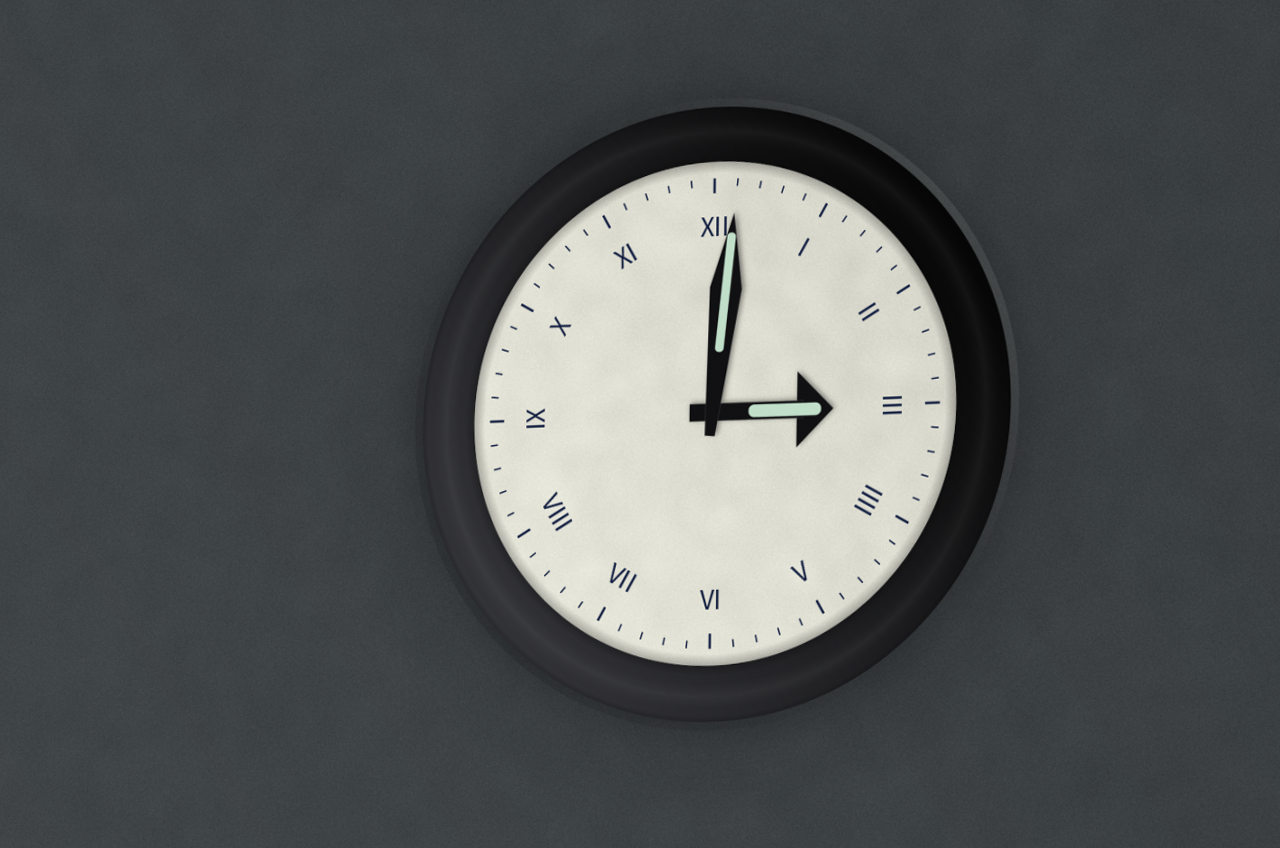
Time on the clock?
3:01
